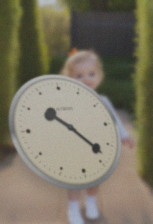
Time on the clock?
10:23
